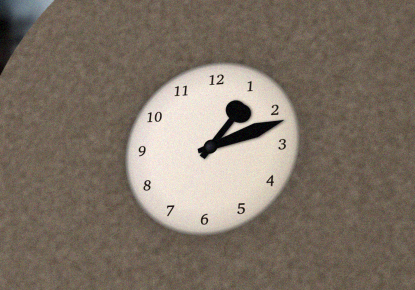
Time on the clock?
1:12
